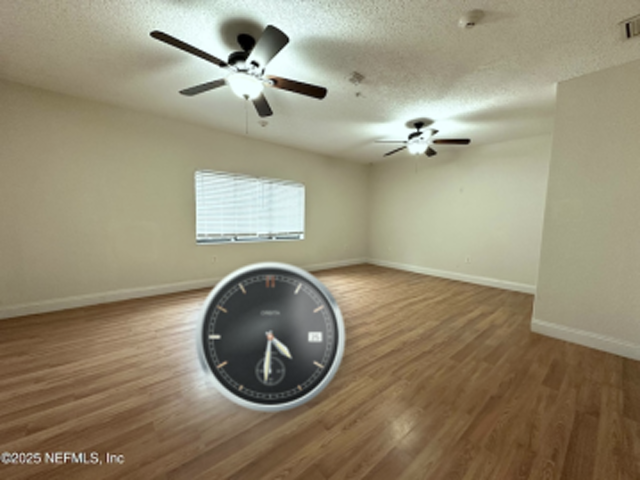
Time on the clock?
4:31
